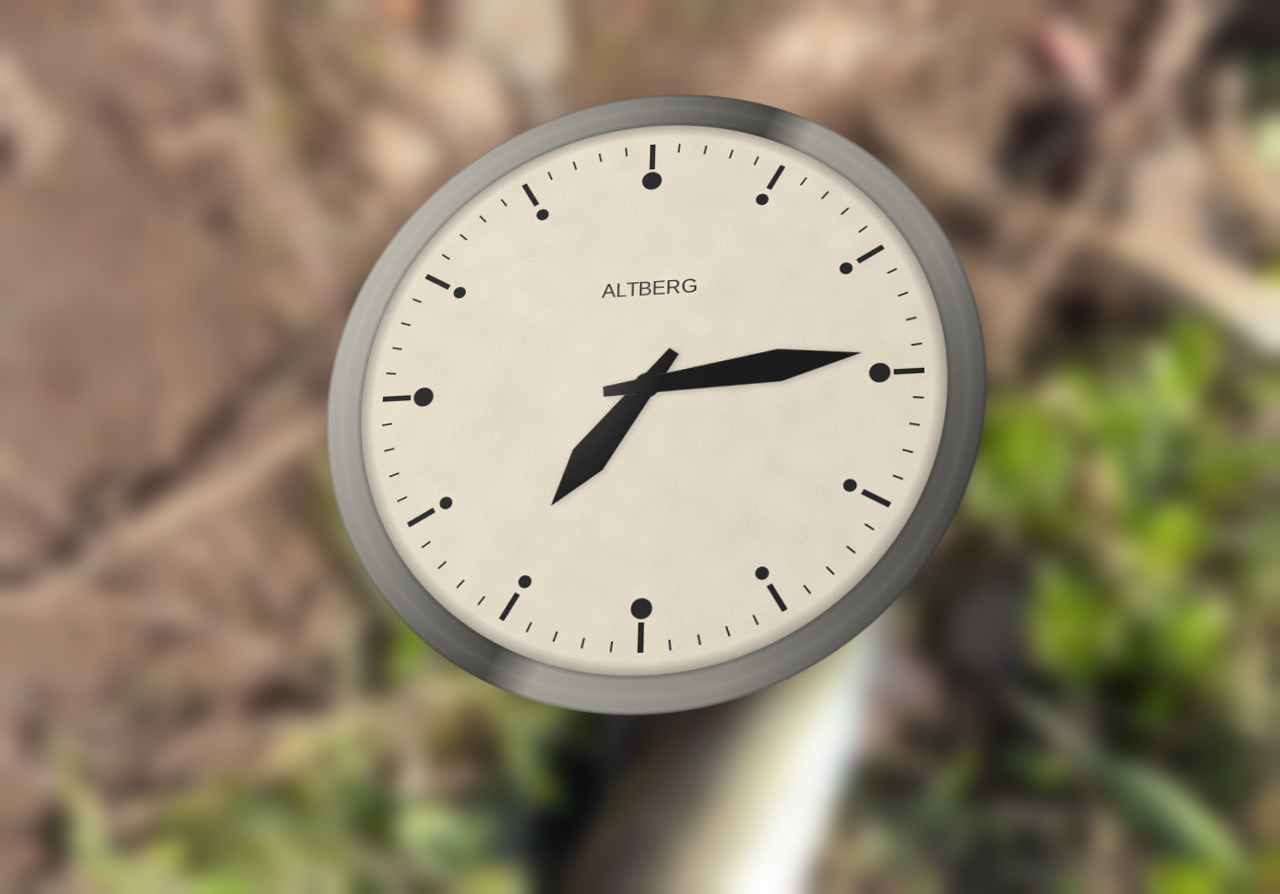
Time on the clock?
7:14
